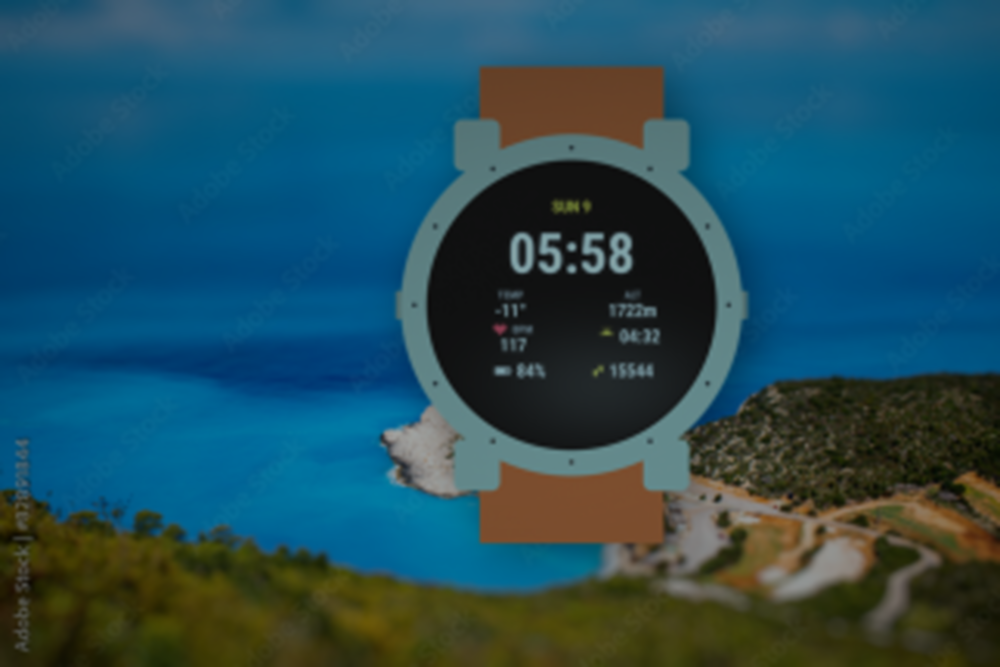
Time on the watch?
5:58
